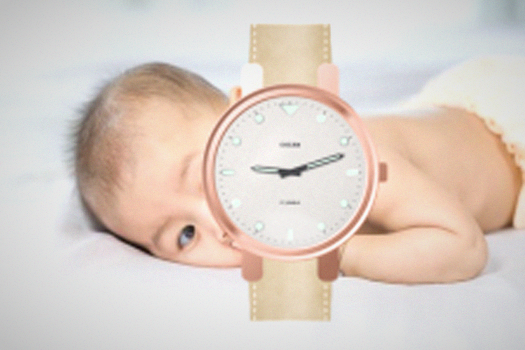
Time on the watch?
9:12
